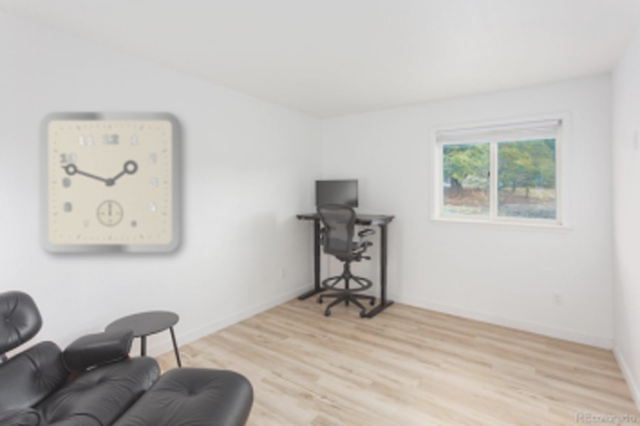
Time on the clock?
1:48
